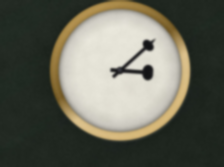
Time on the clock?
3:08
